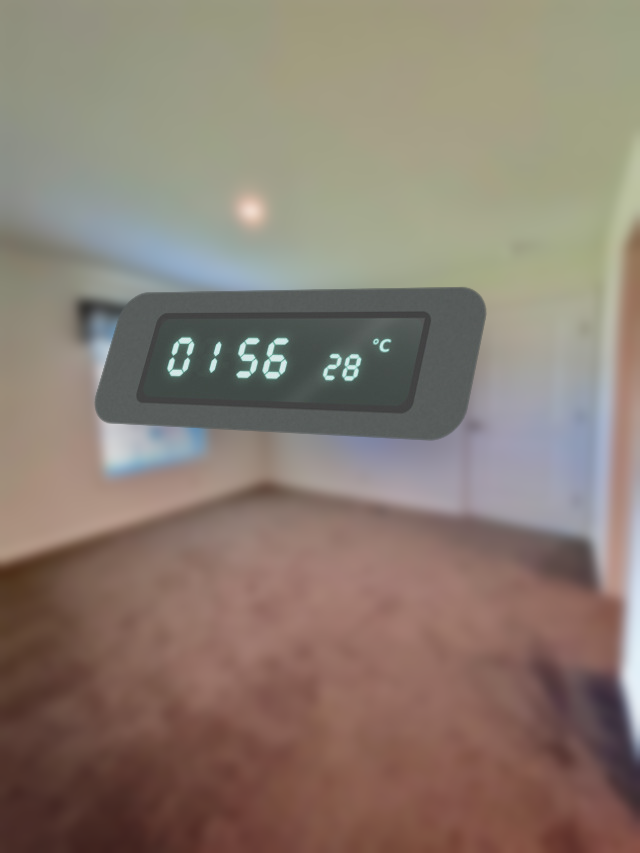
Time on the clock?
1:56
